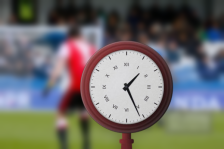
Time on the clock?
1:26
